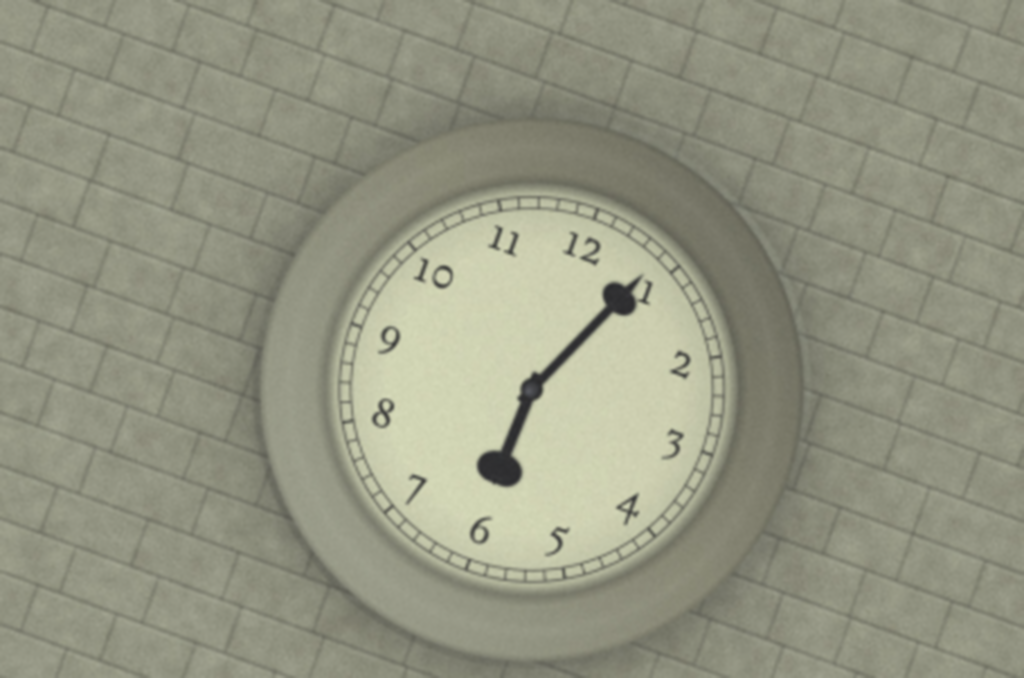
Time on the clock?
6:04
